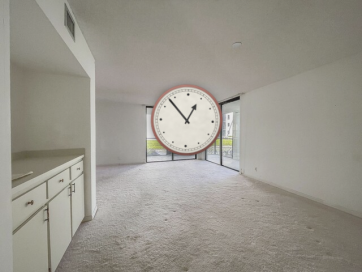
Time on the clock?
12:53
